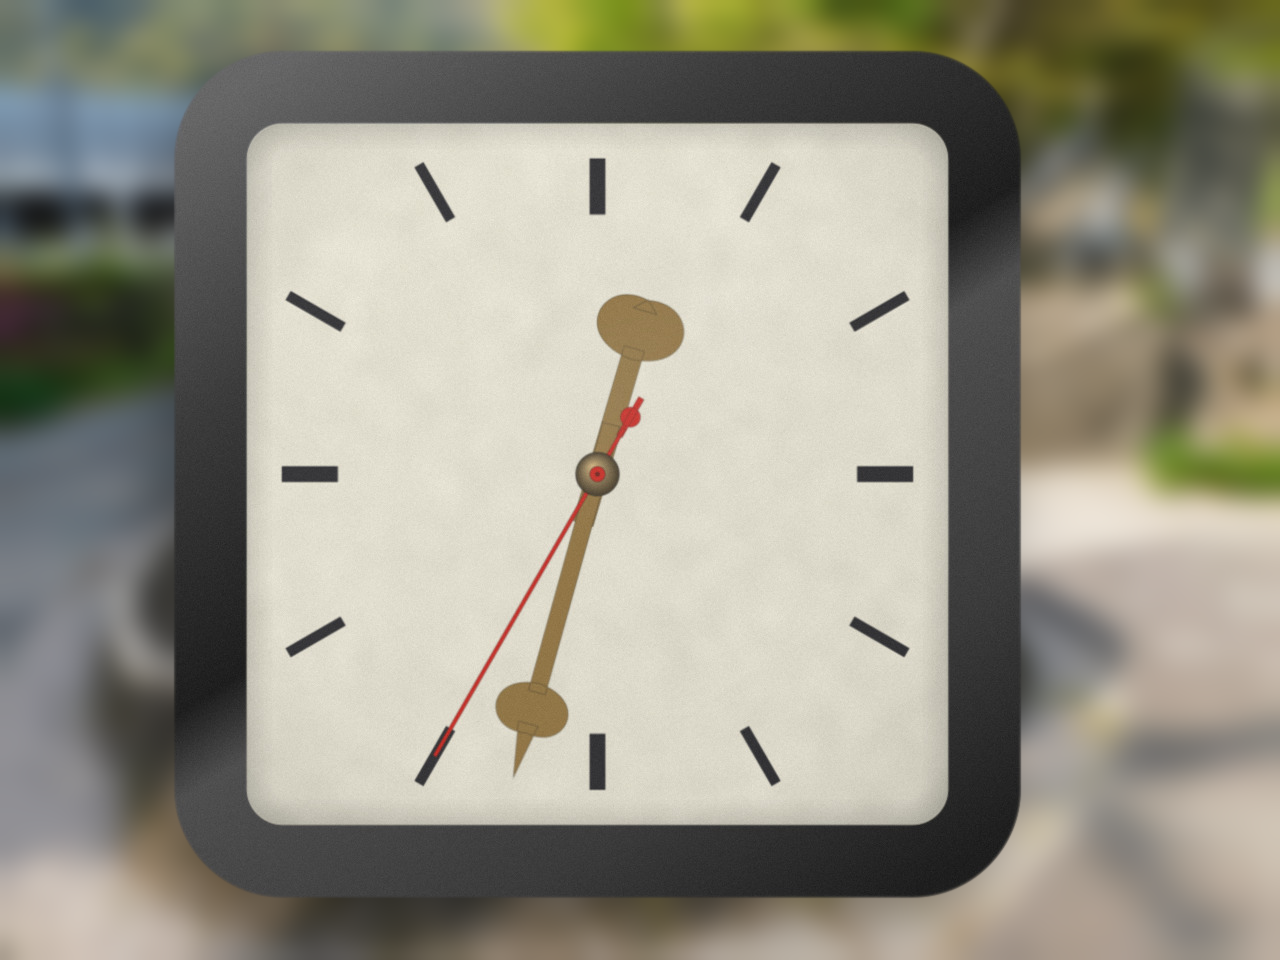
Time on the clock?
12:32:35
